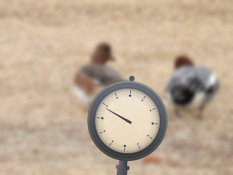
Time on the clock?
9:49
